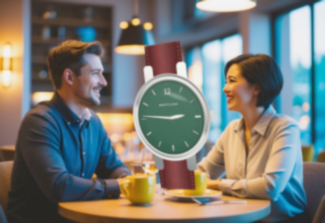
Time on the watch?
2:46
